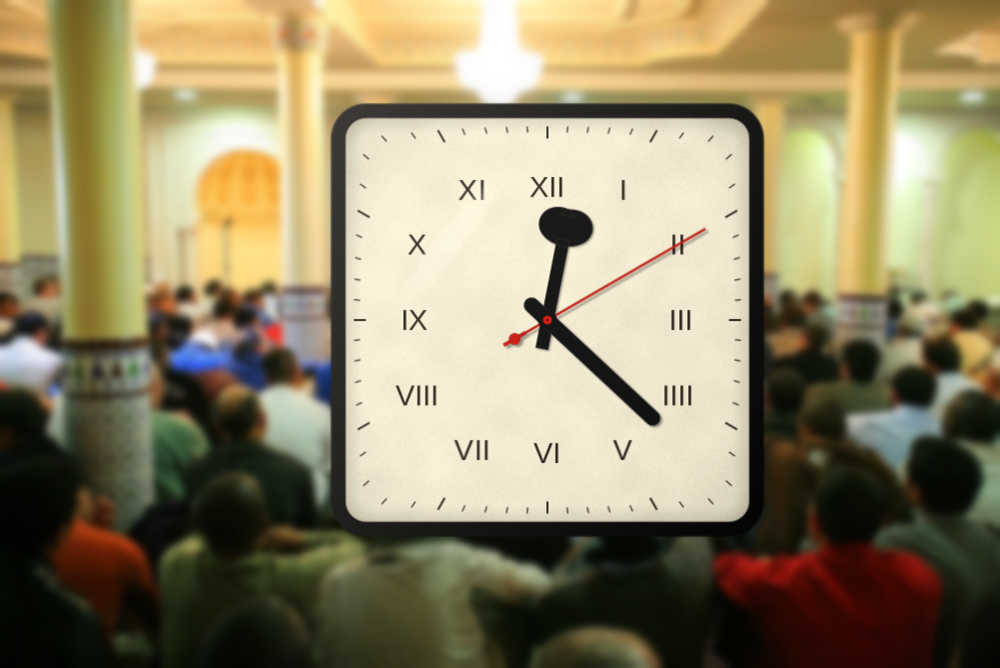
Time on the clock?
12:22:10
